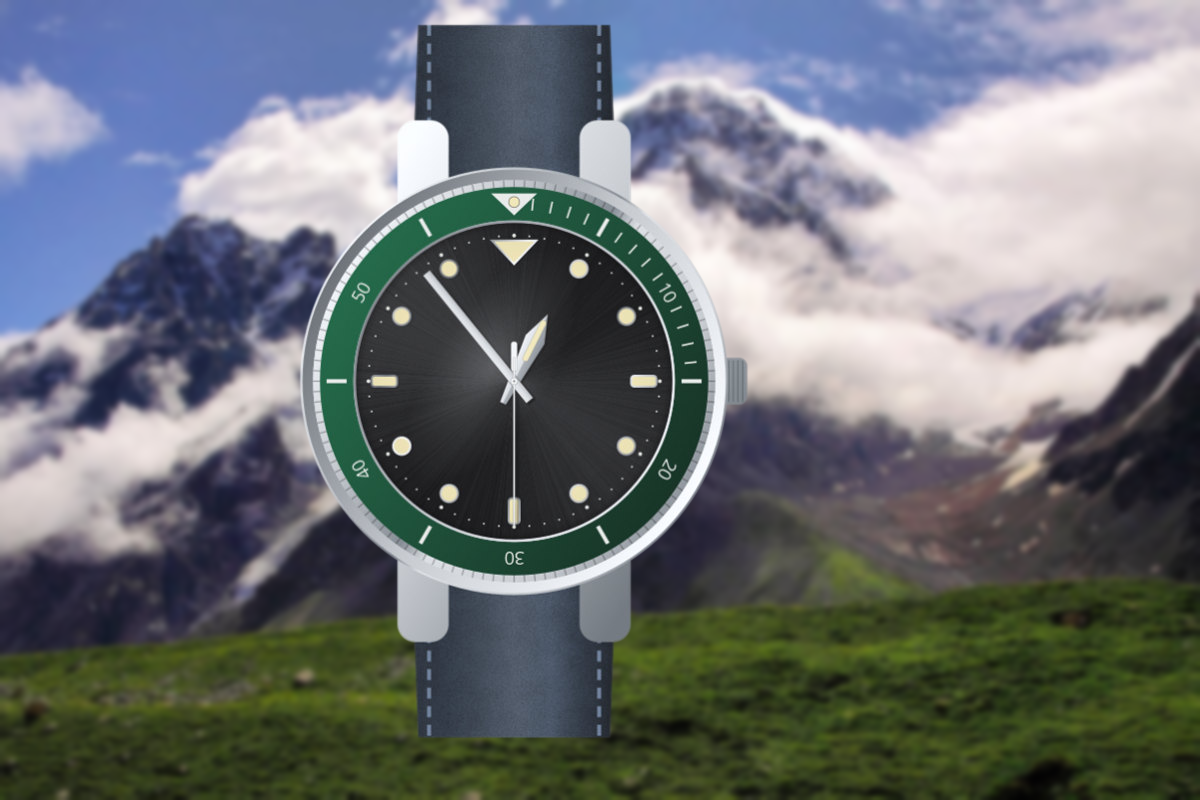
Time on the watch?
12:53:30
